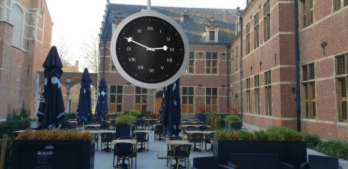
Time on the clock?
2:49
